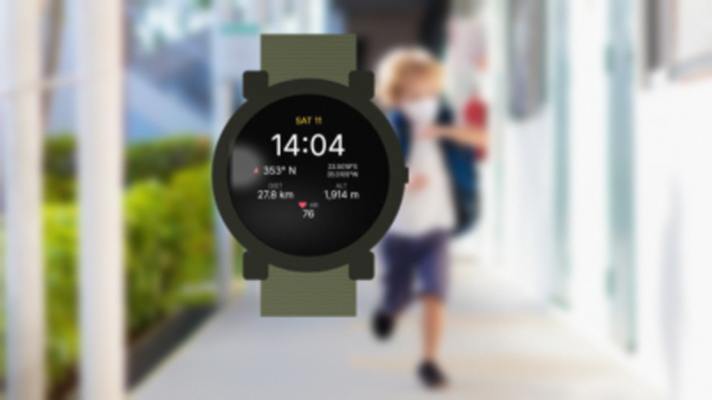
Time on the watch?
14:04
